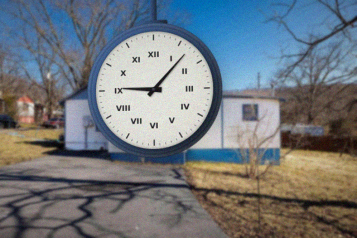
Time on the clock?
9:07
